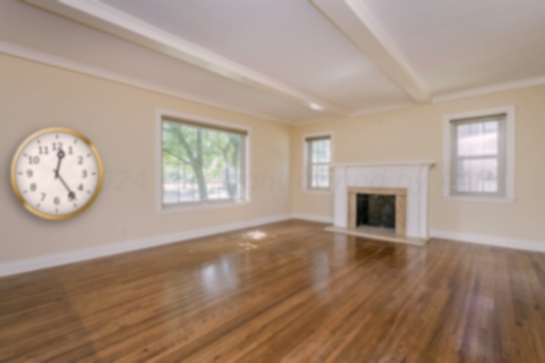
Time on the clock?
12:24
